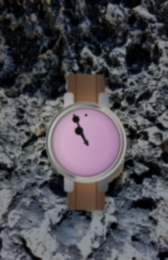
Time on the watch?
10:56
